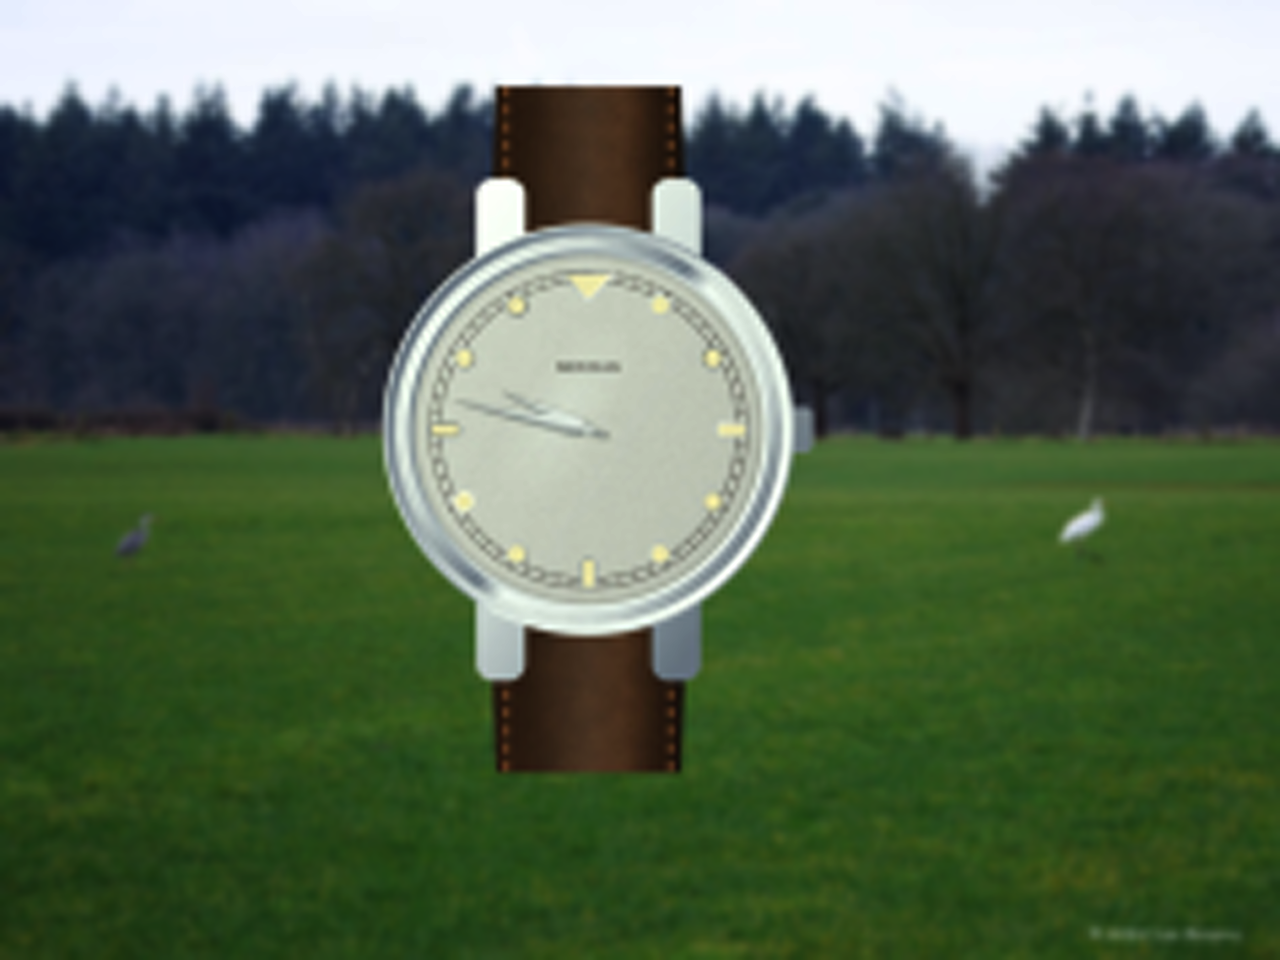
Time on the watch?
9:47
